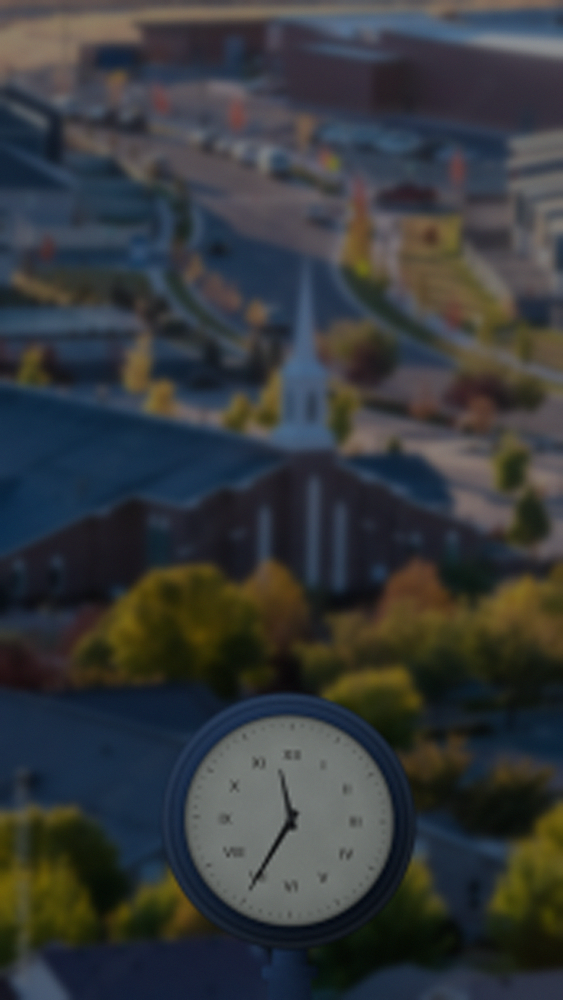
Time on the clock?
11:35
